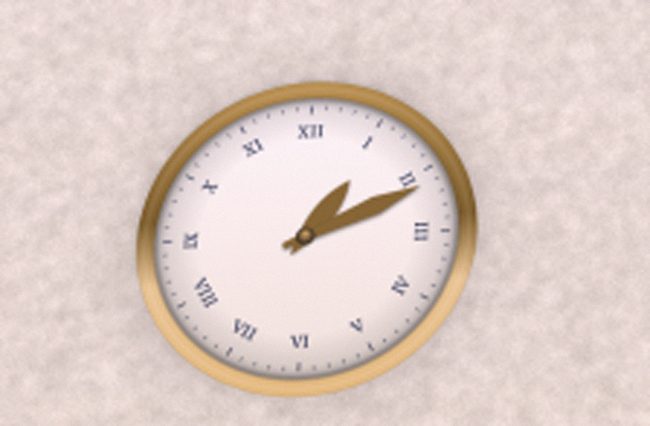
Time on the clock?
1:11
